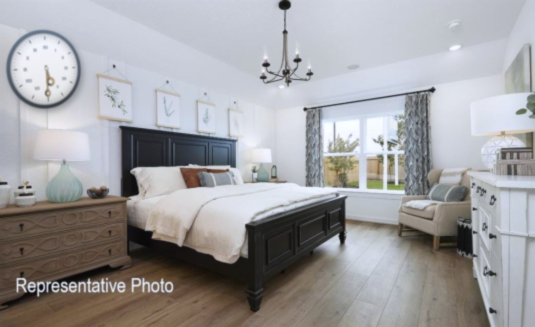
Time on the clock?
5:30
